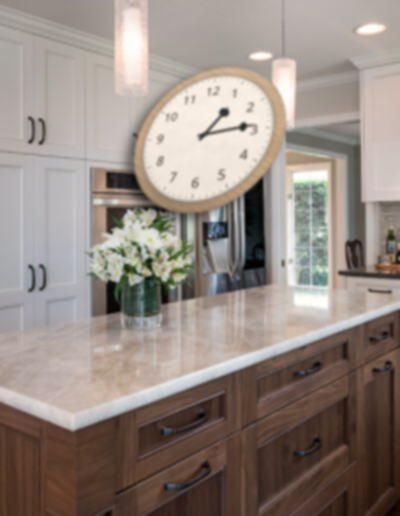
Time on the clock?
1:14
